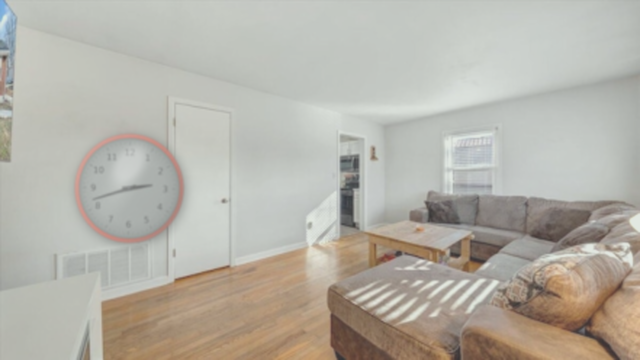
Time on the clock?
2:42
